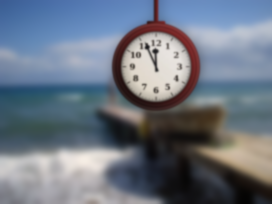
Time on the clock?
11:56
